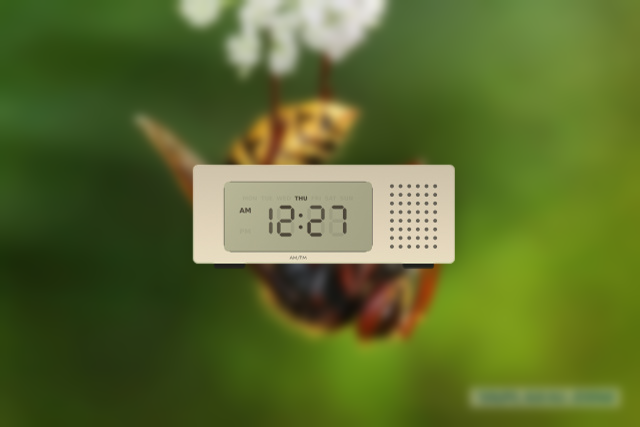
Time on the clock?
12:27
